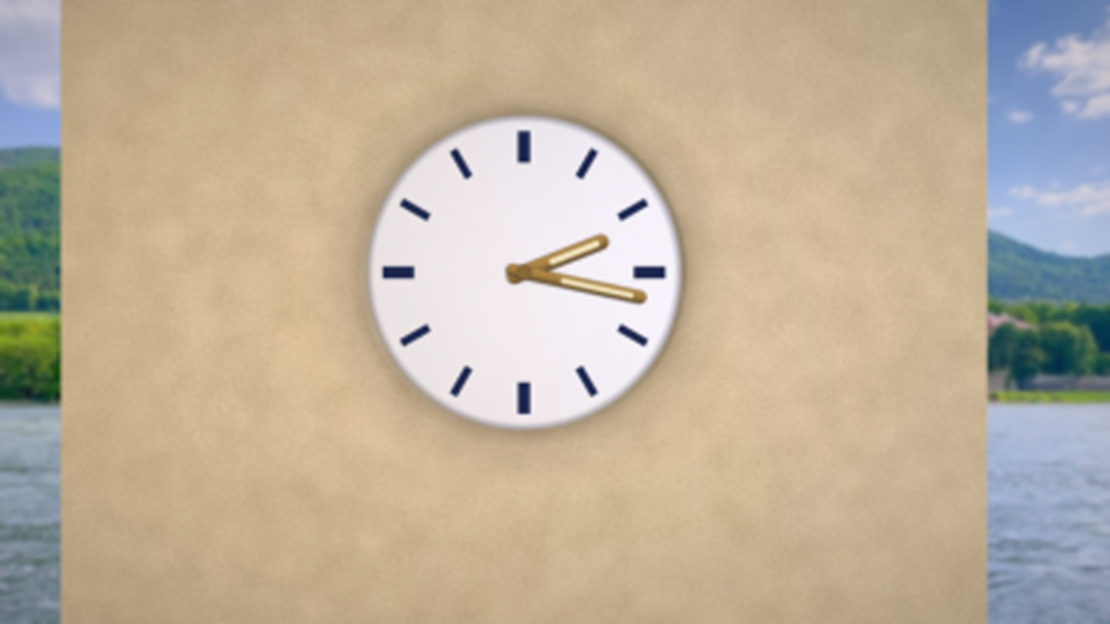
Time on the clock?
2:17
